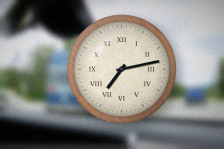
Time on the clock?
7:13
